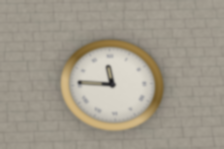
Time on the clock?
11:46
